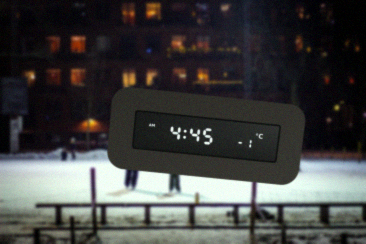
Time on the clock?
4:45
